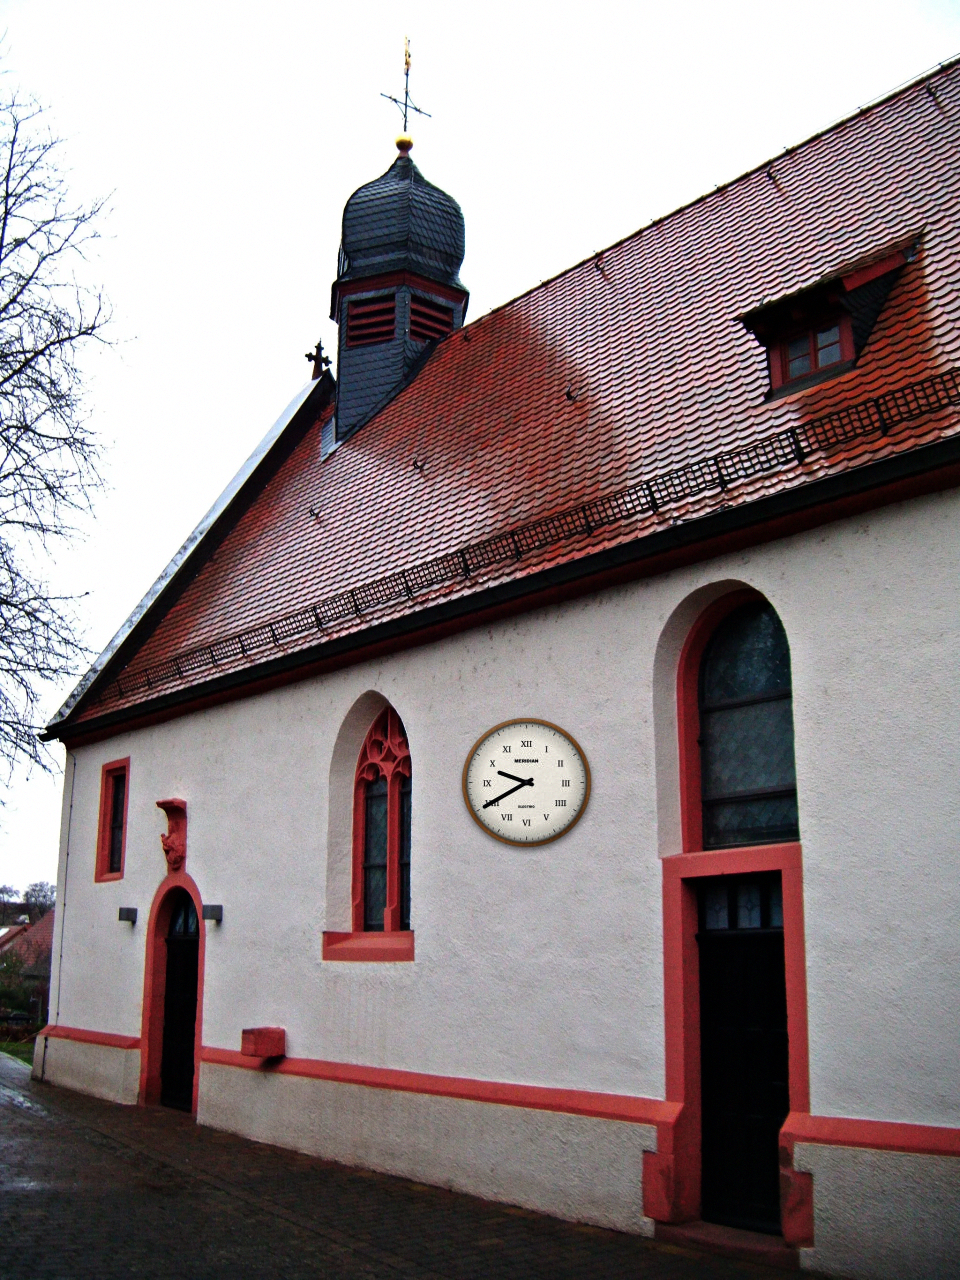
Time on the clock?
9:40
